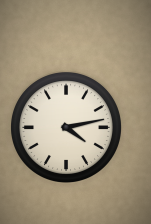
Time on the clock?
4:13
